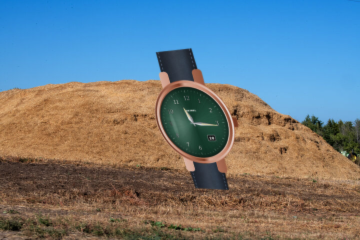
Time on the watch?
11:16
